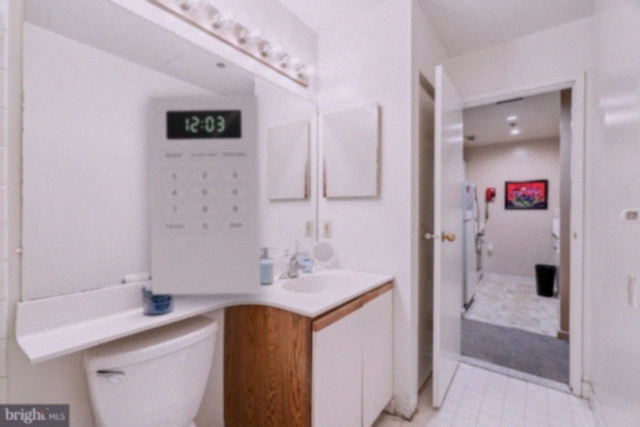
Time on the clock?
12:03
